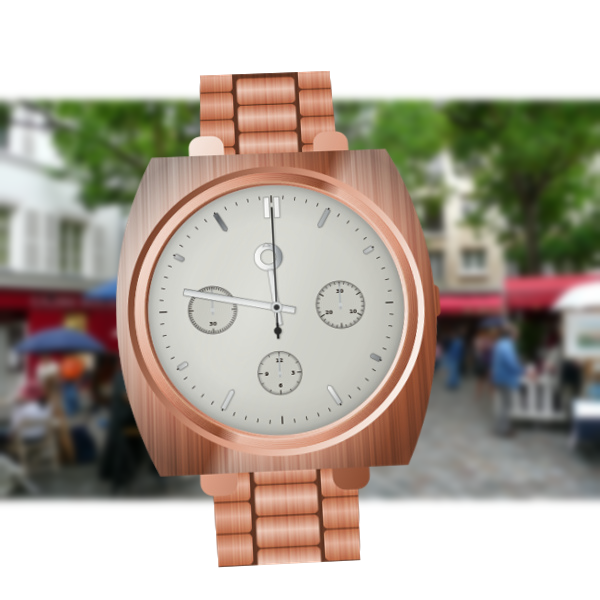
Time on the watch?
11:47
